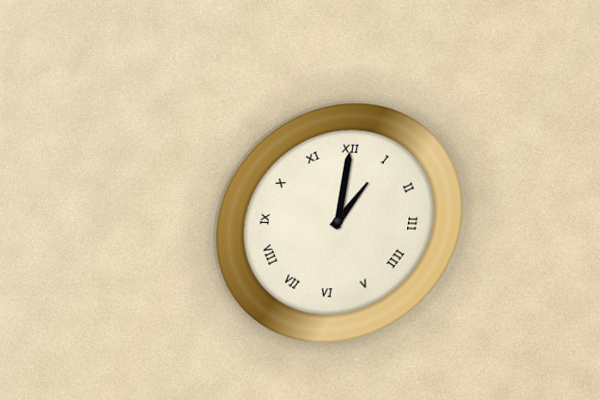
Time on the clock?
1:00
